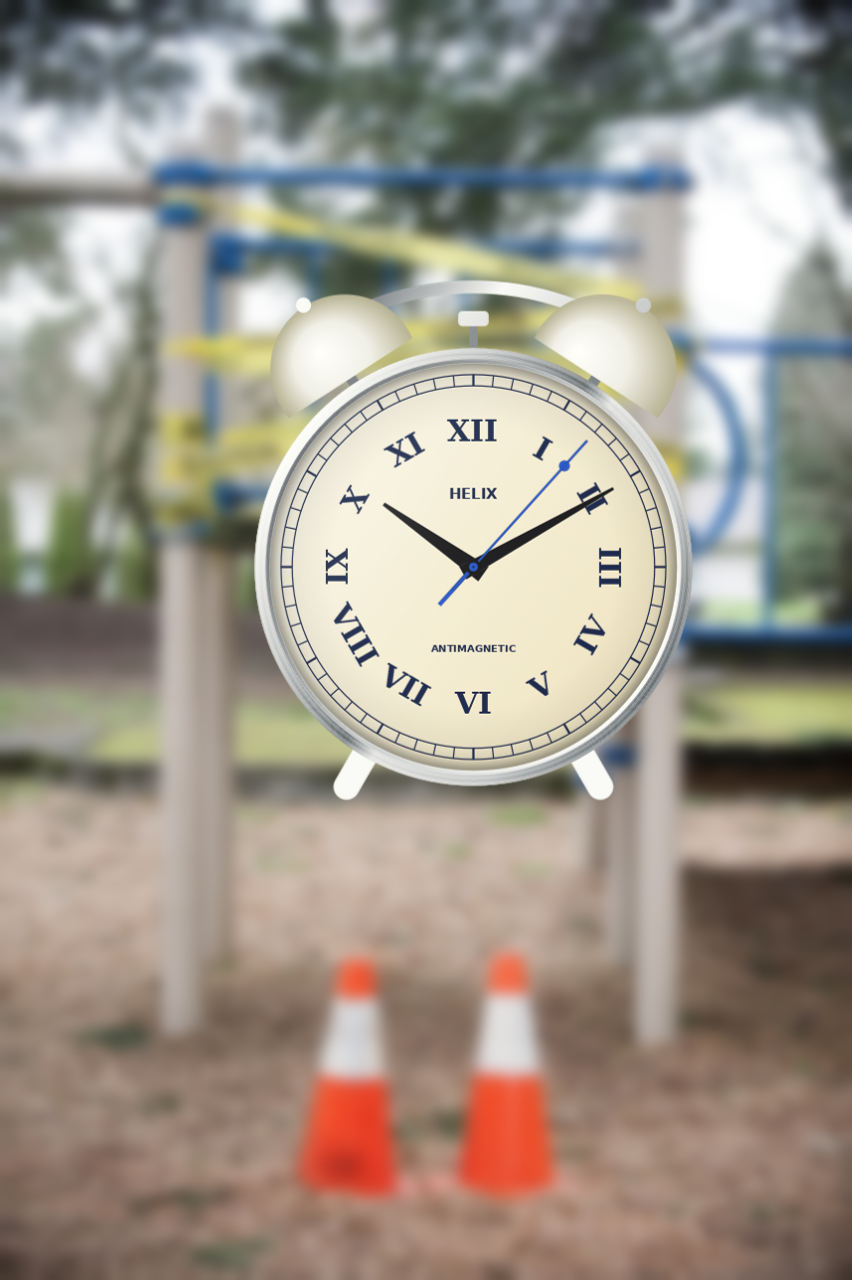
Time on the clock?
10:10:07
